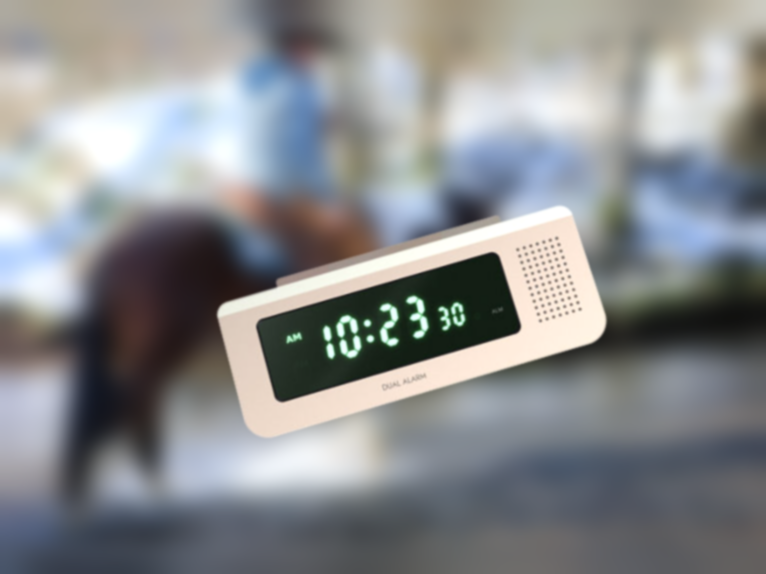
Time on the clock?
10:23:30
